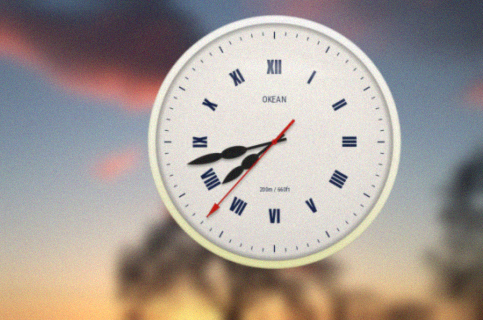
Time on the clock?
7:42:37
